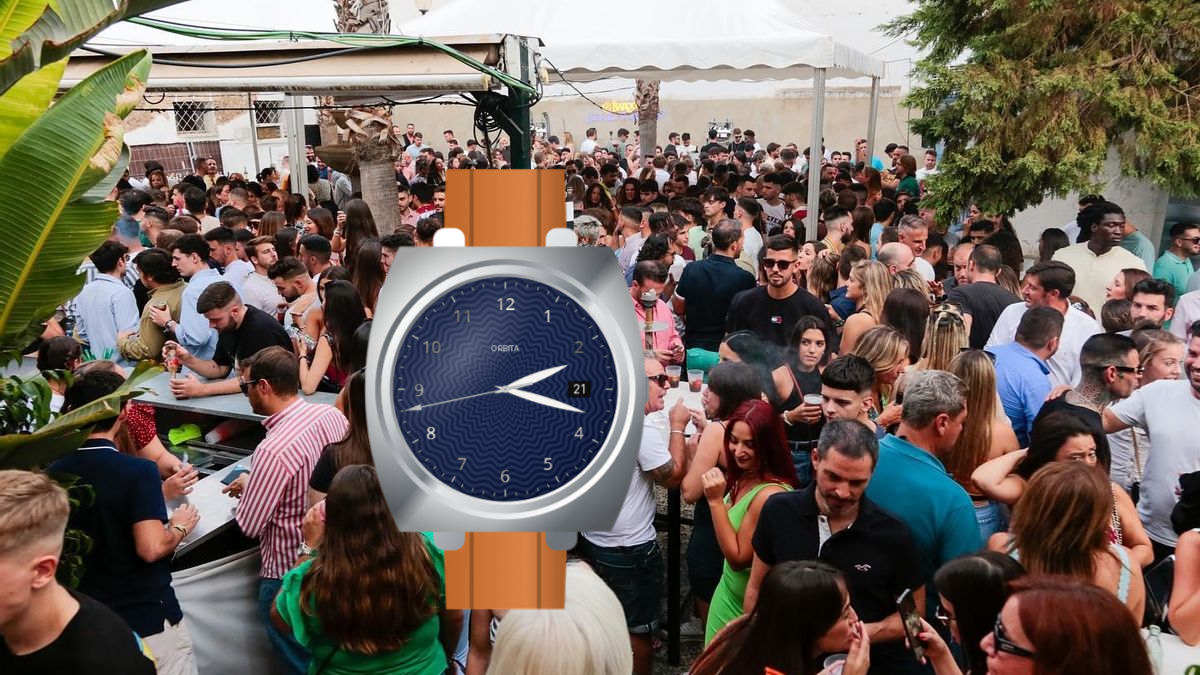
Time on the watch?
2:17:43
